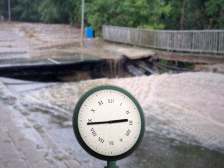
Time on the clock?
2:44
